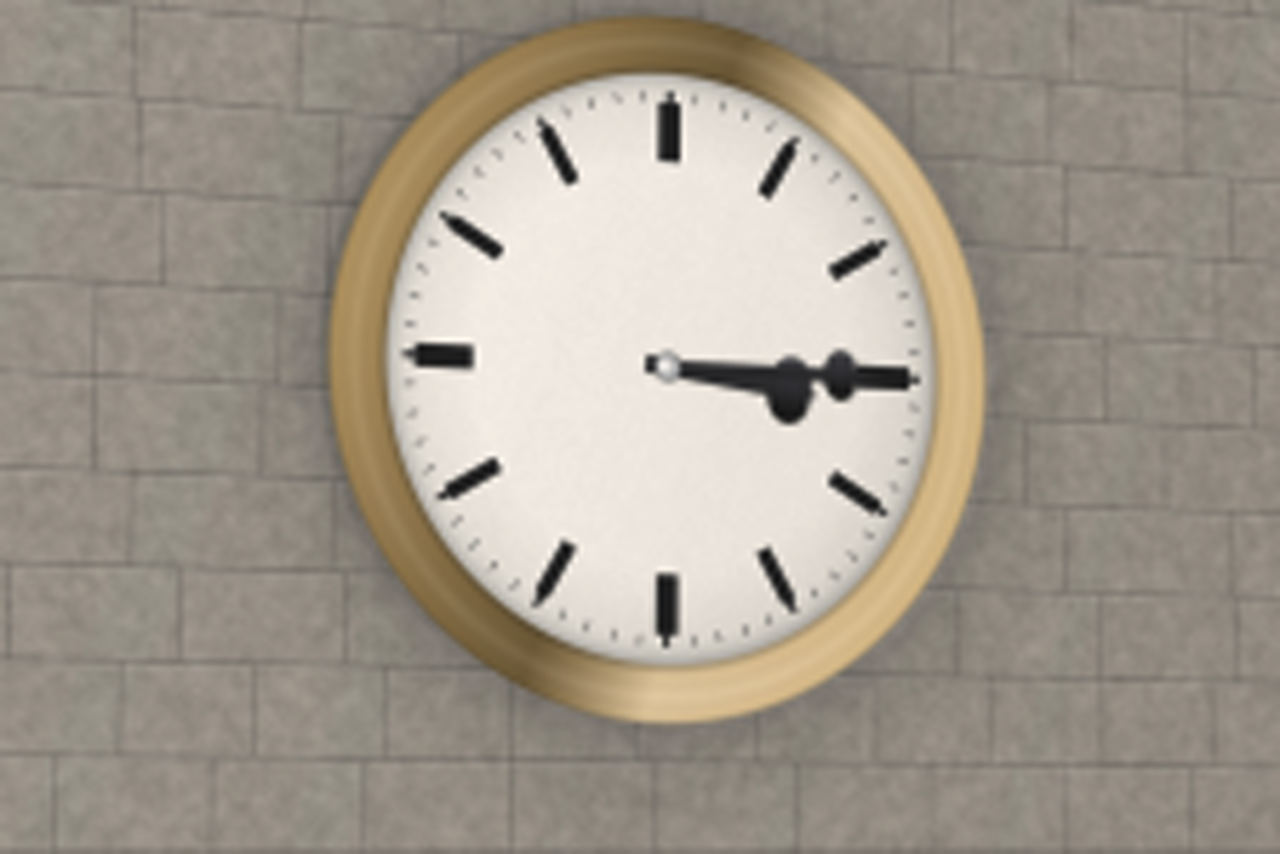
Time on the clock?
3:15
